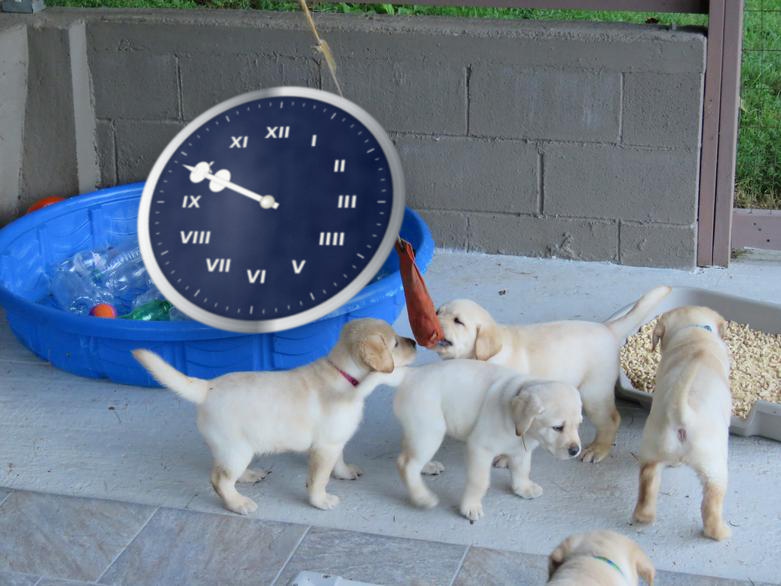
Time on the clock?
9:49
